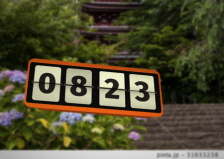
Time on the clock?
8:23
